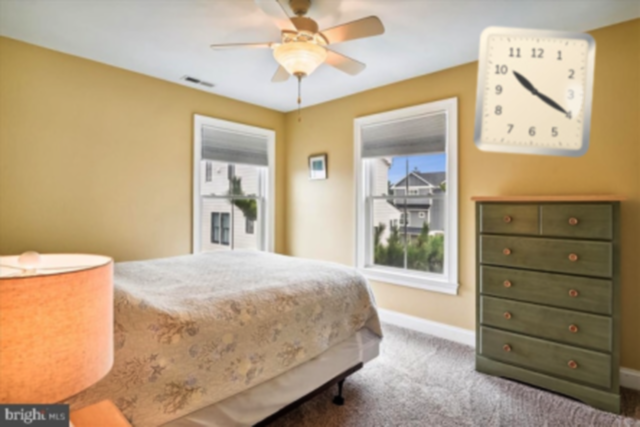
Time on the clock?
10:20
